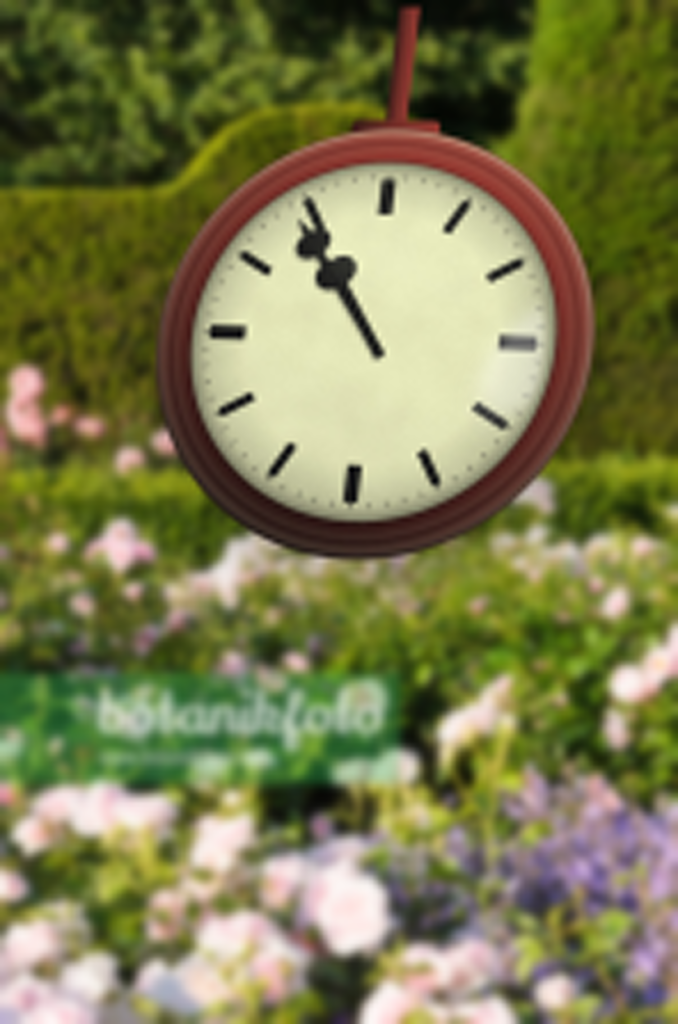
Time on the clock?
10:54
